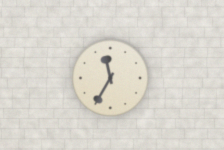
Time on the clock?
11:35
